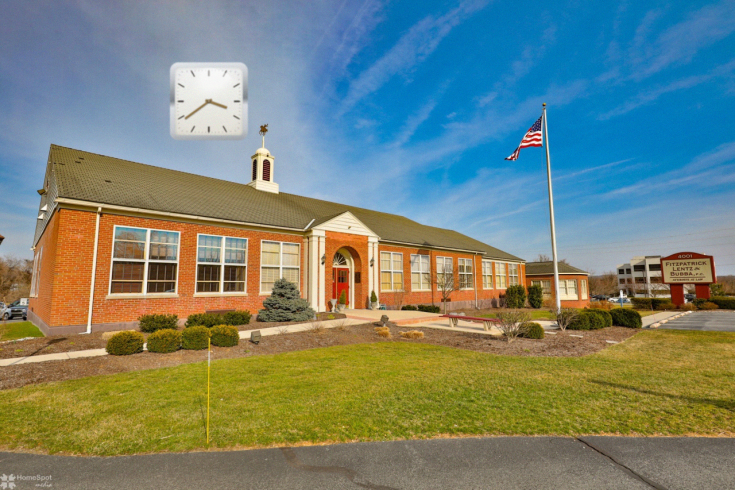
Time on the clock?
3:39
